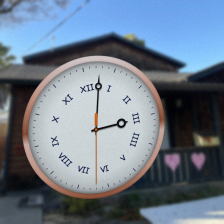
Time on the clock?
3:02:32
